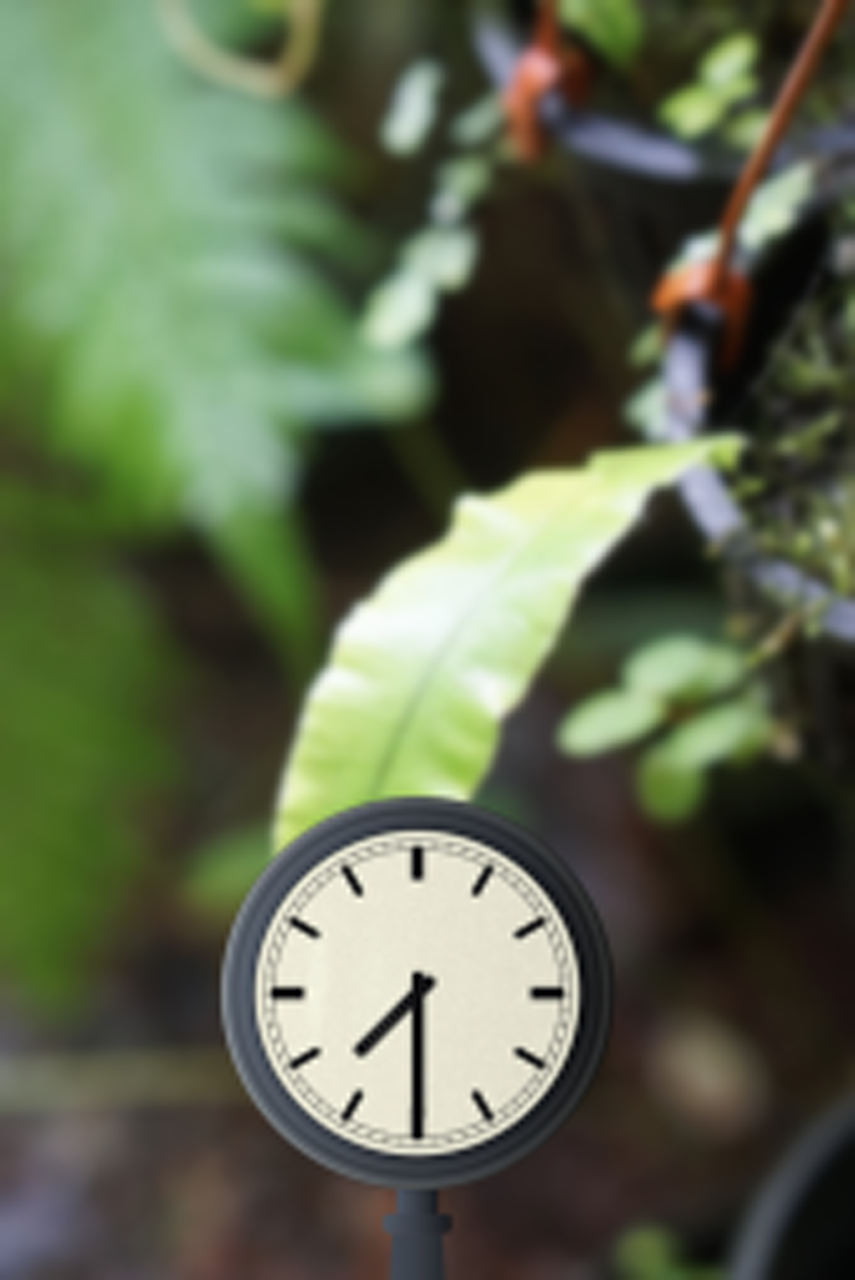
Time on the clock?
7:30
